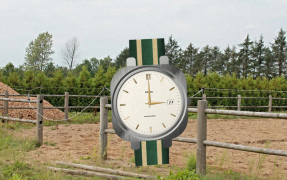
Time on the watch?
3:00
